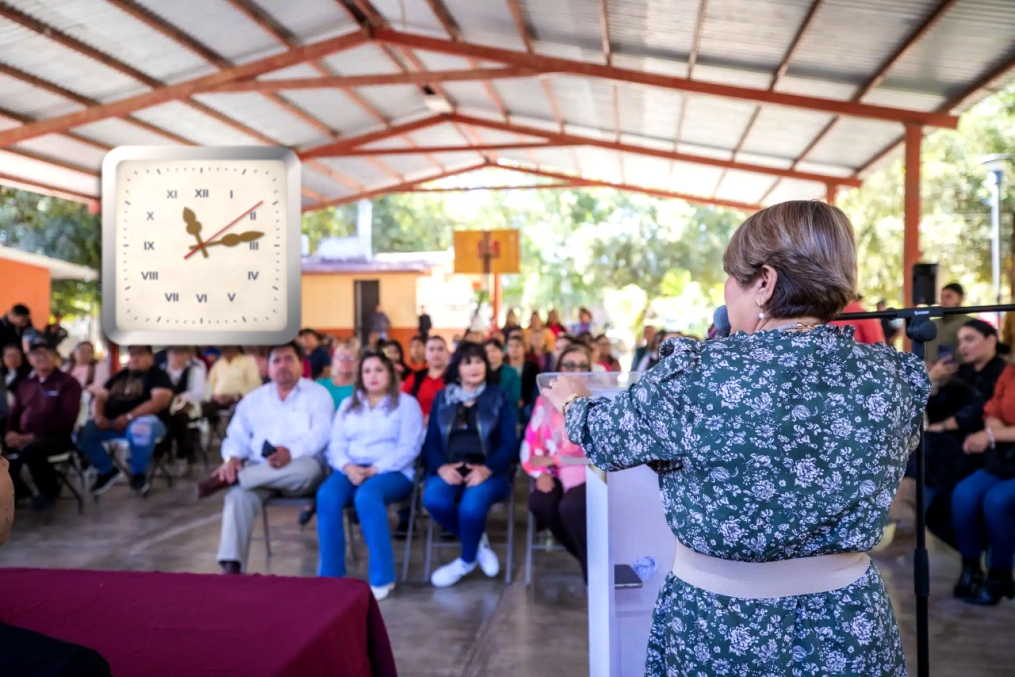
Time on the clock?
11:13:09
